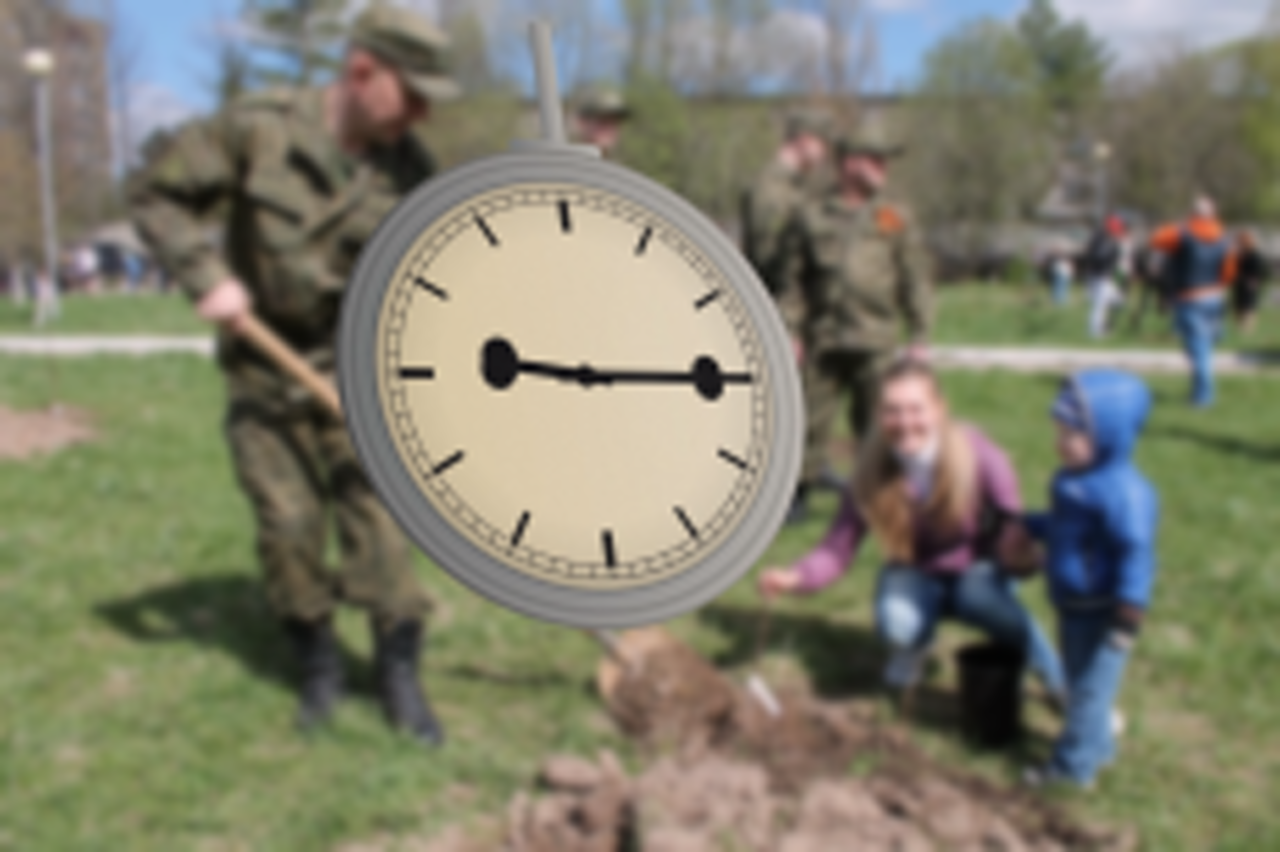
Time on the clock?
9:15
